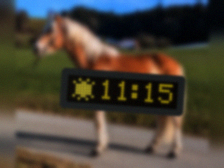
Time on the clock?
11:15
